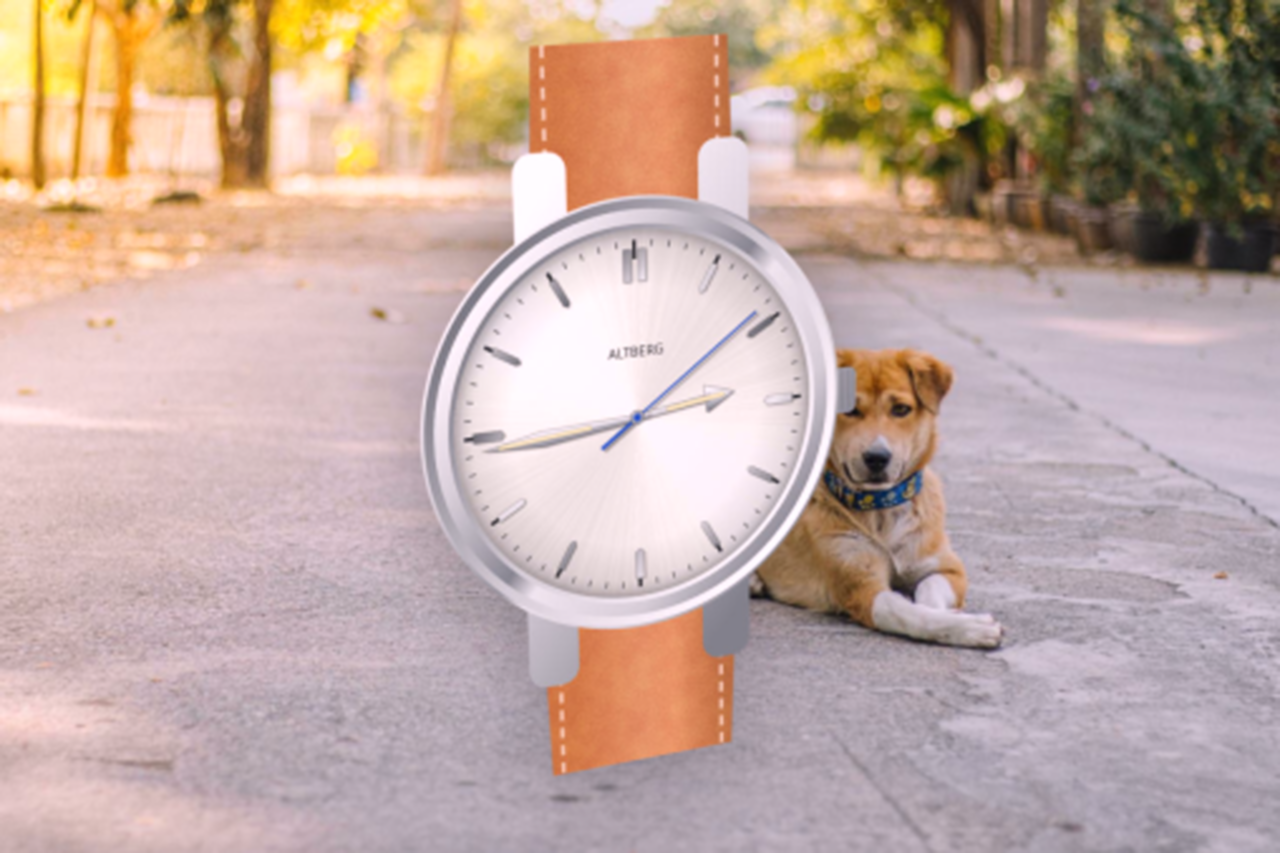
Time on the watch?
2:44:09
